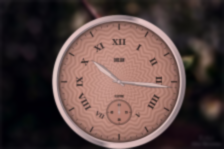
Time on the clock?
10:16
